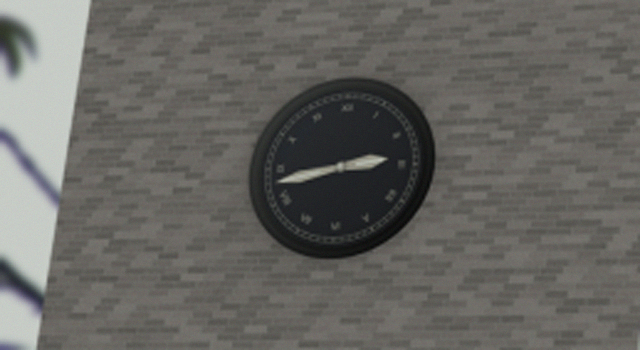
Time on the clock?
2:43
